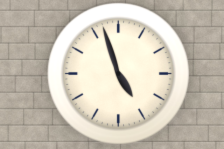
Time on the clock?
4:57
